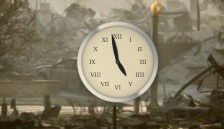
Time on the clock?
4:58
